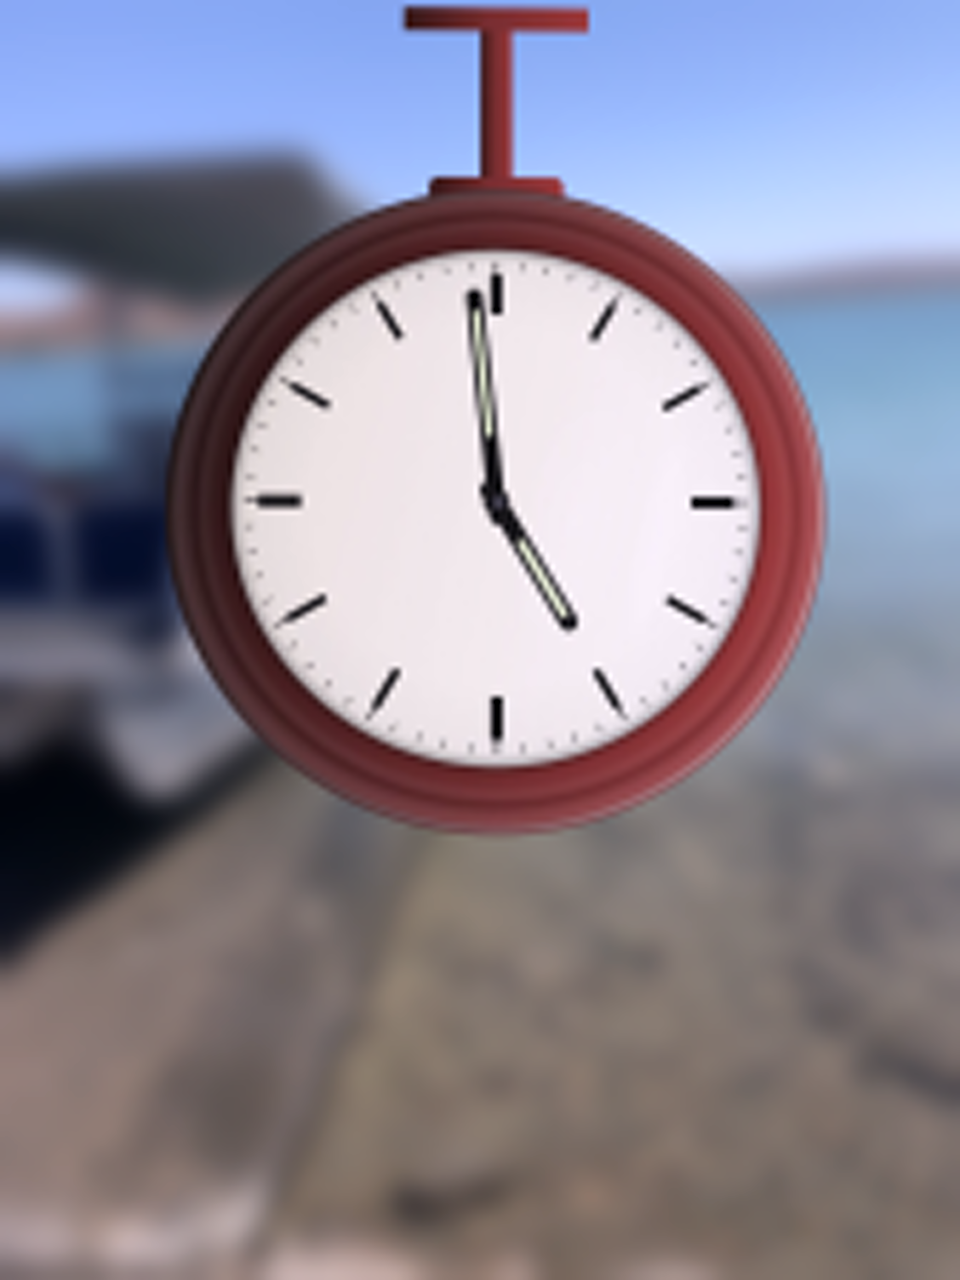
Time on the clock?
4:59
